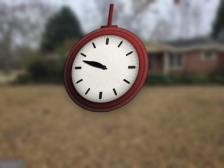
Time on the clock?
9:48
